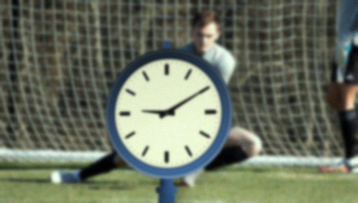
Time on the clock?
9:10
